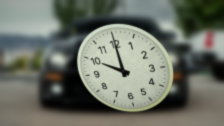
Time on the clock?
10:00
